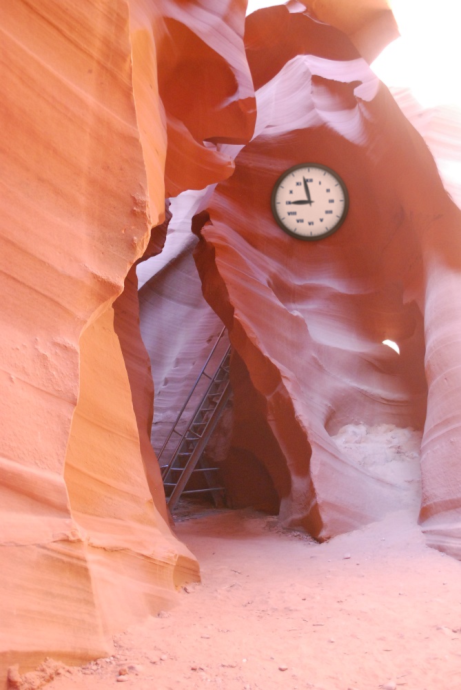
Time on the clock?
8:58
